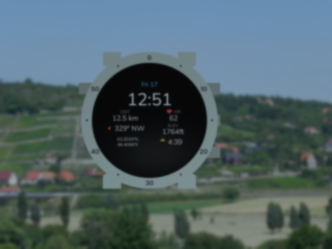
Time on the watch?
12:51
